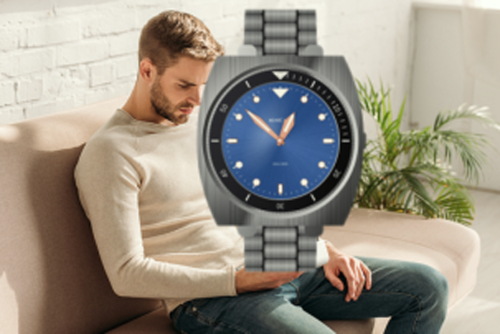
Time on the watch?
12:52
